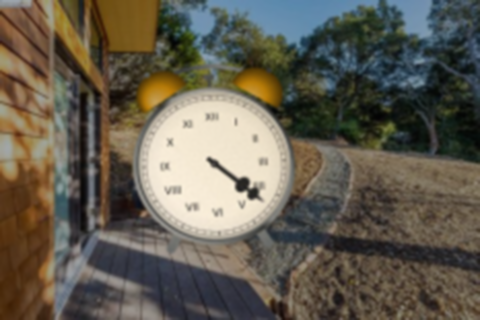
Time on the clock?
4:22
